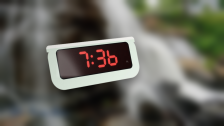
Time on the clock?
7:36
